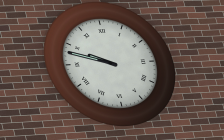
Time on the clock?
9:48
